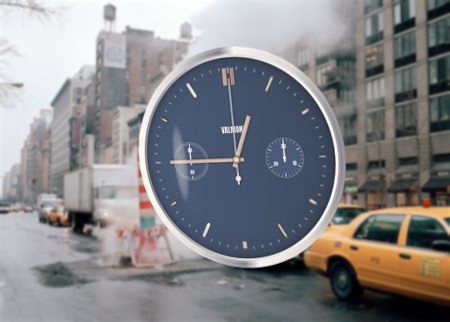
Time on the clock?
12:45
